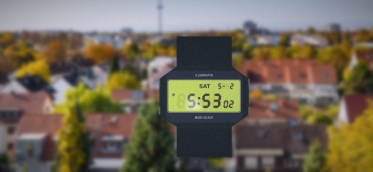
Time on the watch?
5:53:02
